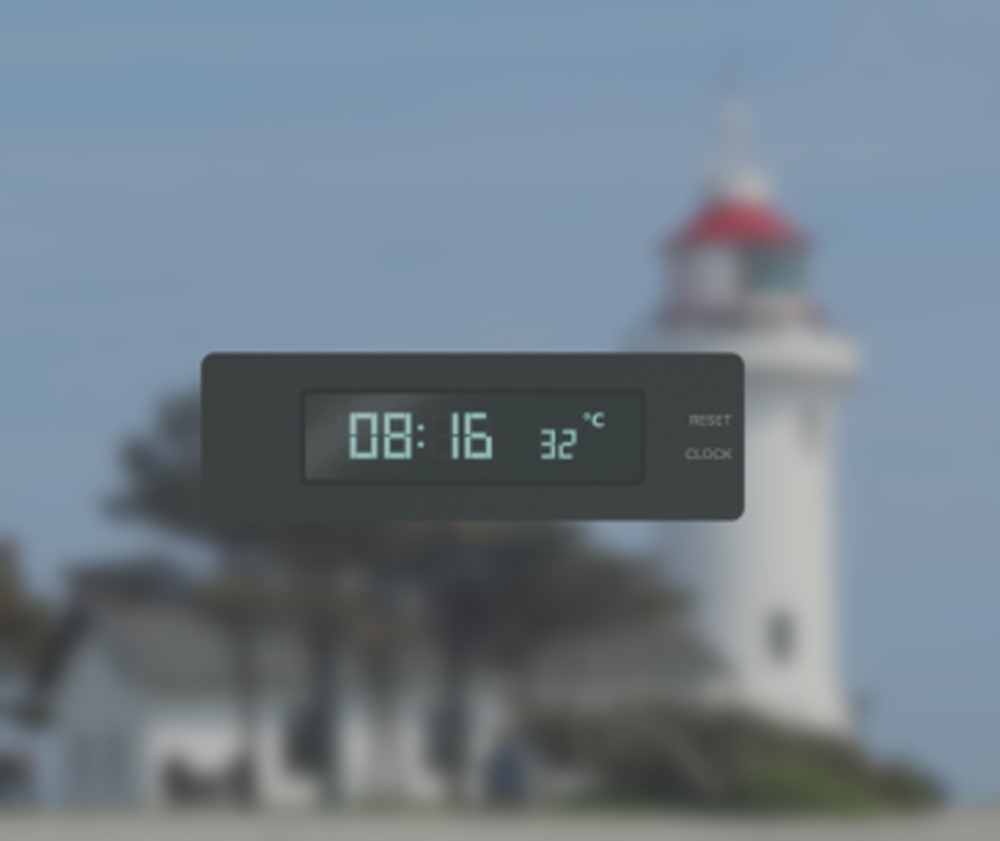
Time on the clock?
8:16
